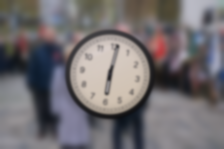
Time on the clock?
6:01
